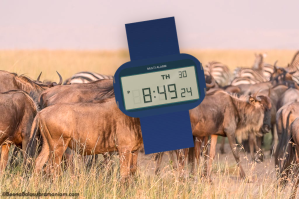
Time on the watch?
8:49:24
